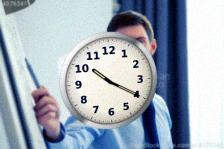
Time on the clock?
10:20
